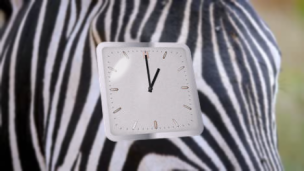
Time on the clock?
1:00
